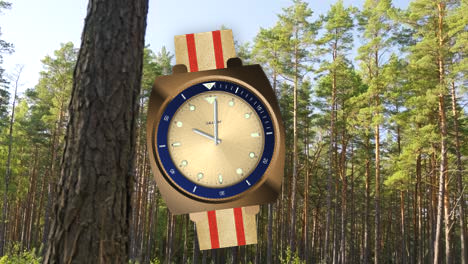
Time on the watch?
10:01
